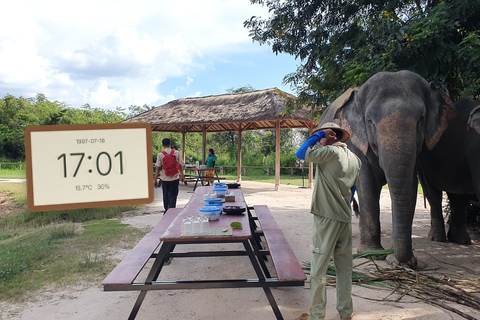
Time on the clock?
17:01
